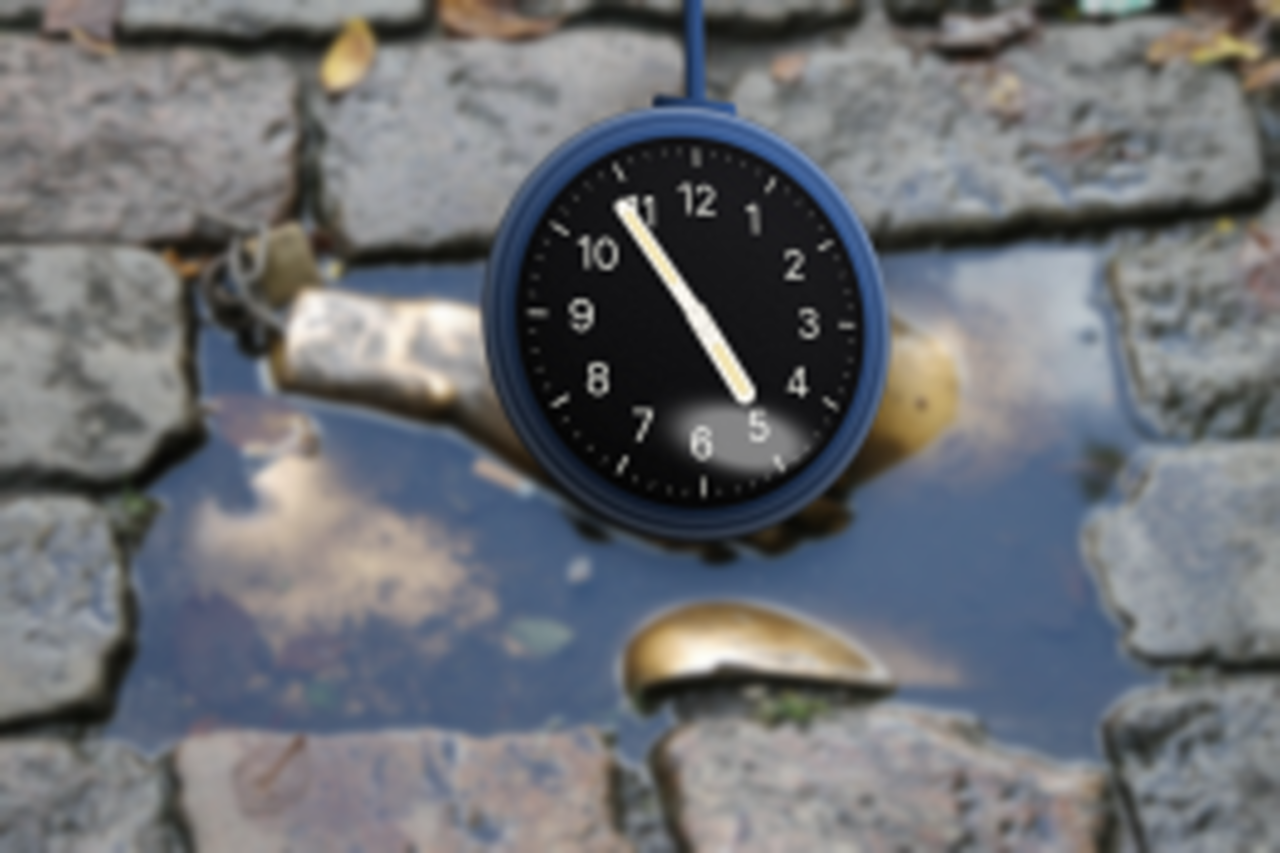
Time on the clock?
4:54
